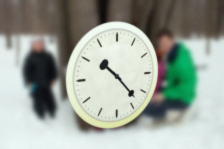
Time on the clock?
10:23
